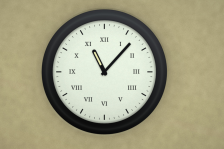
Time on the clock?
11:07
